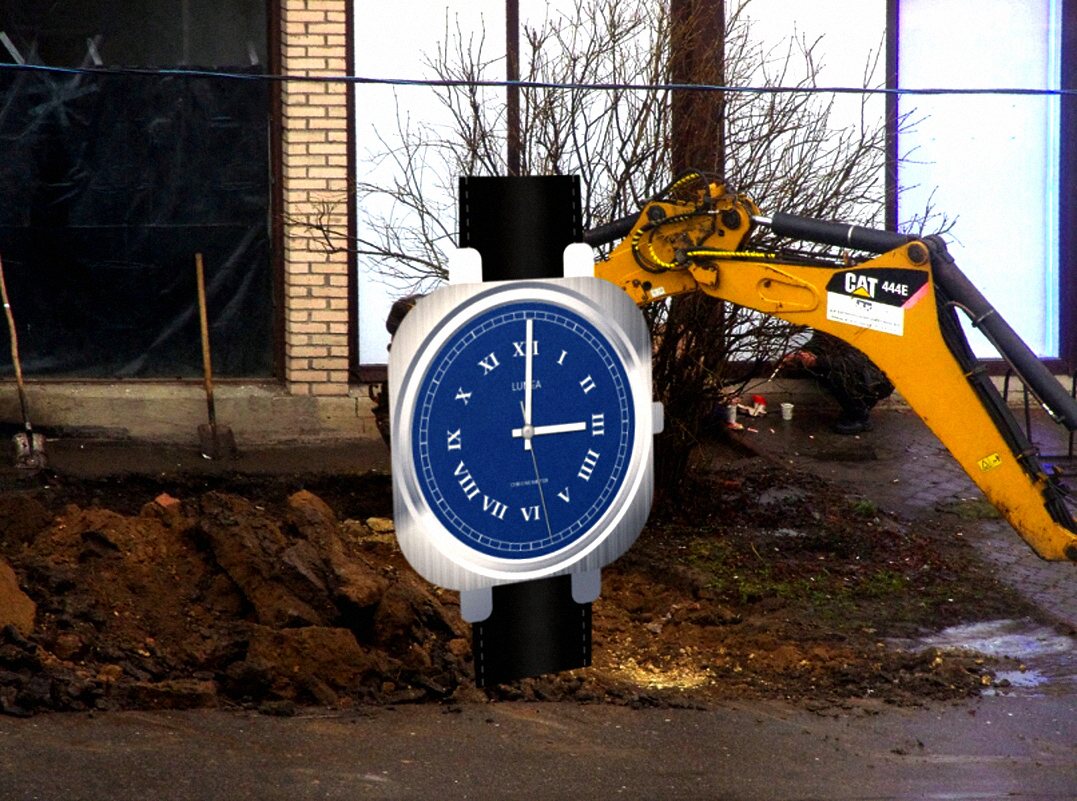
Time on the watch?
3:00:28
